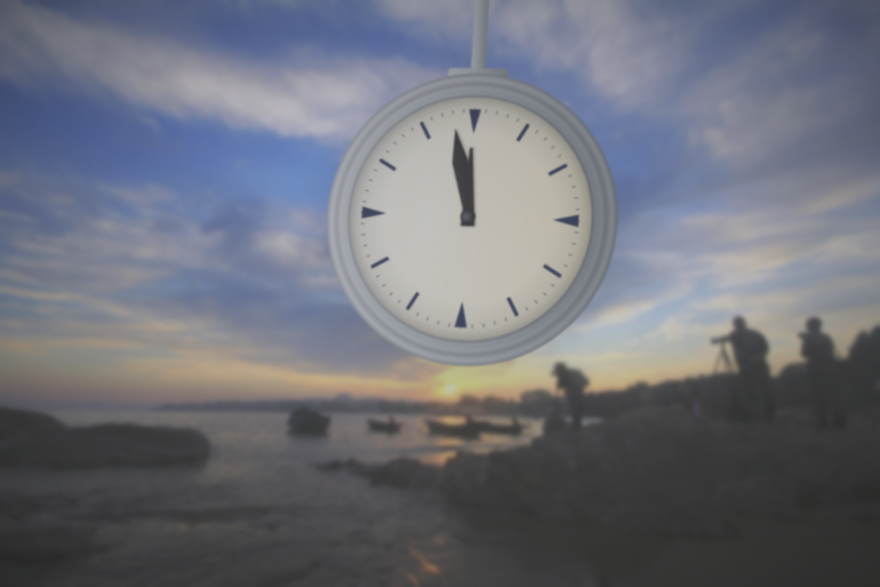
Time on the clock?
11:58
